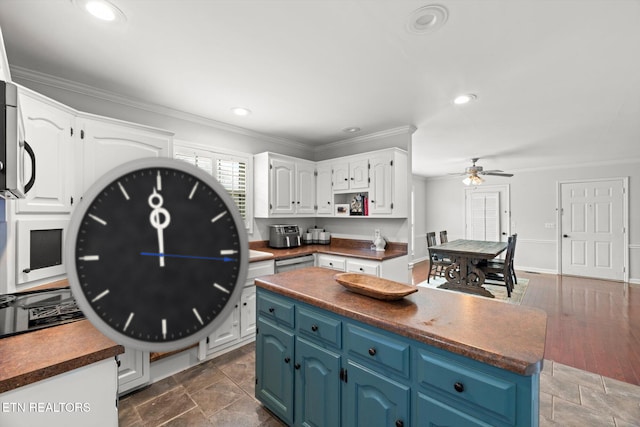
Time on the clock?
11:59:16
